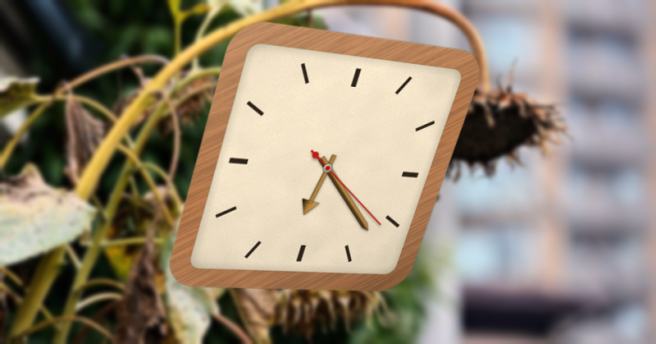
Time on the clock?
6:22:21
